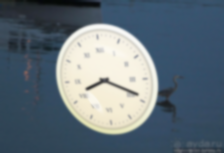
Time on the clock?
8:19
